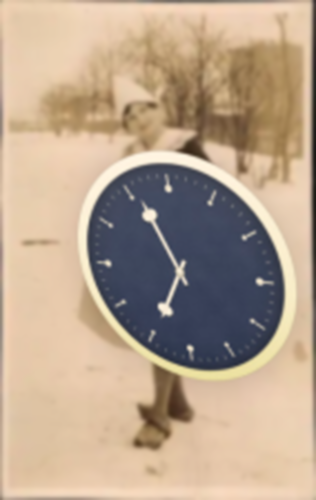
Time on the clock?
6:56
